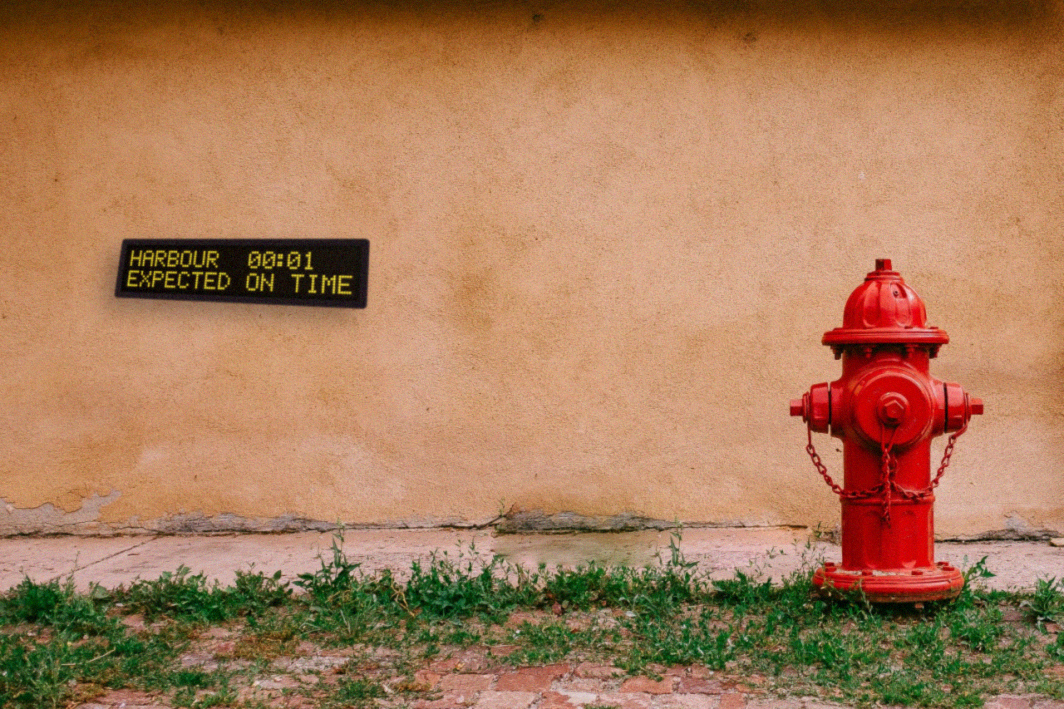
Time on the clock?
0:01
